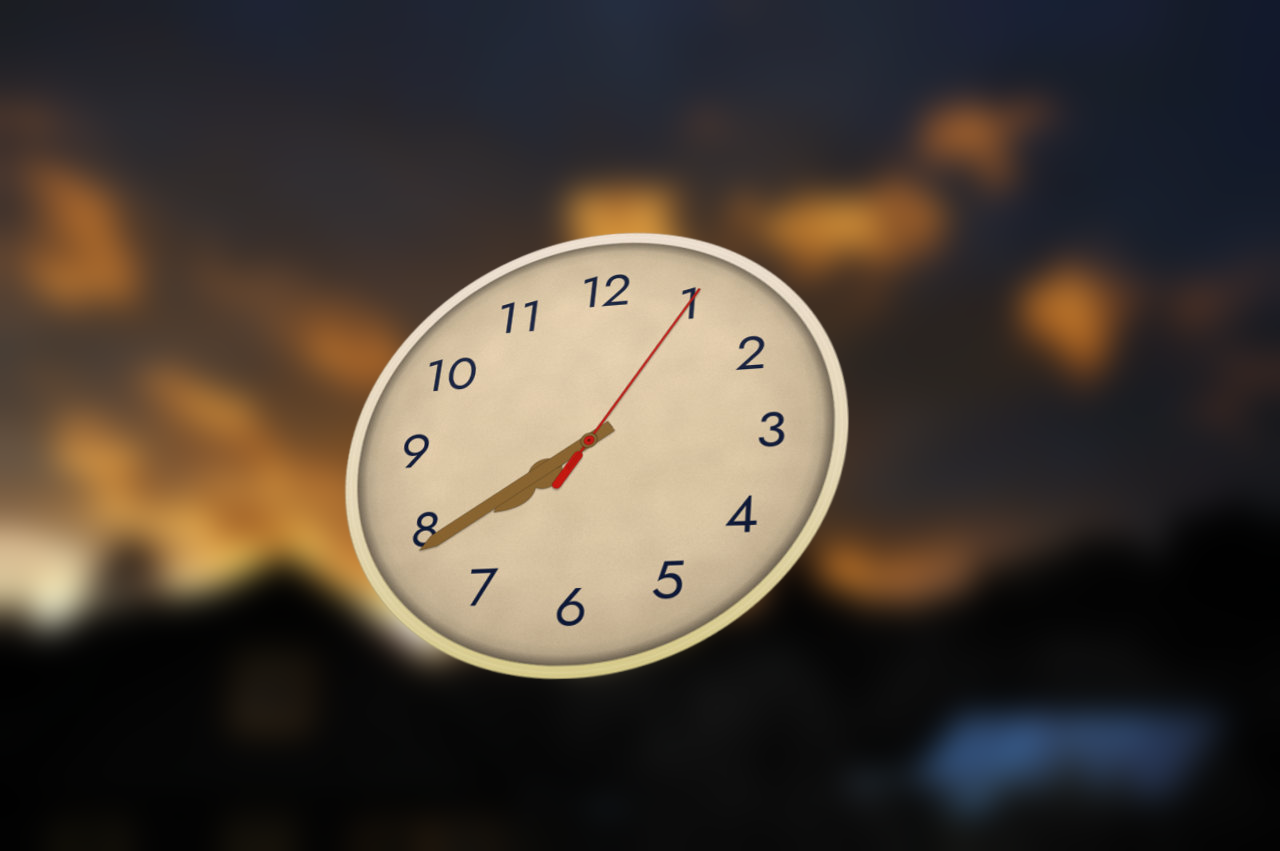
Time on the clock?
7:39:05
